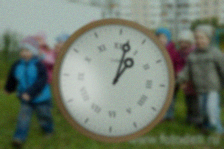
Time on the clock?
1:02
